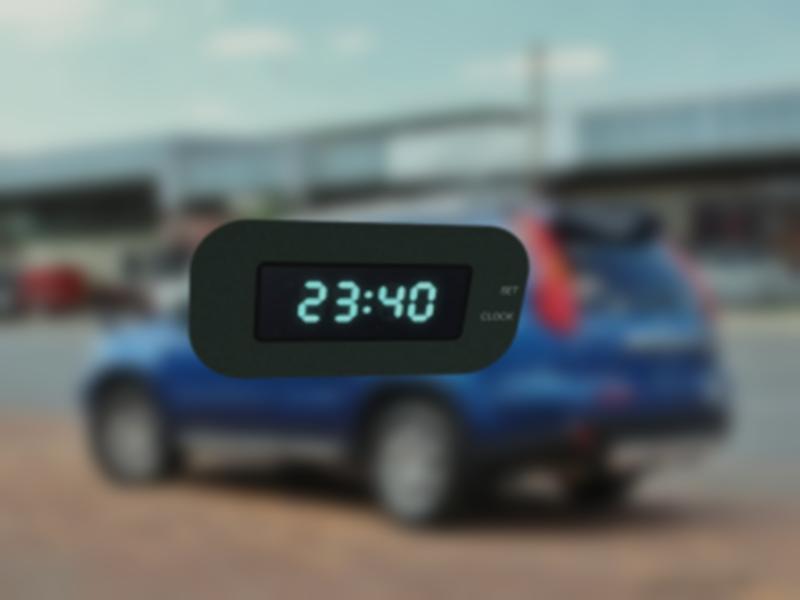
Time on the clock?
23:40
